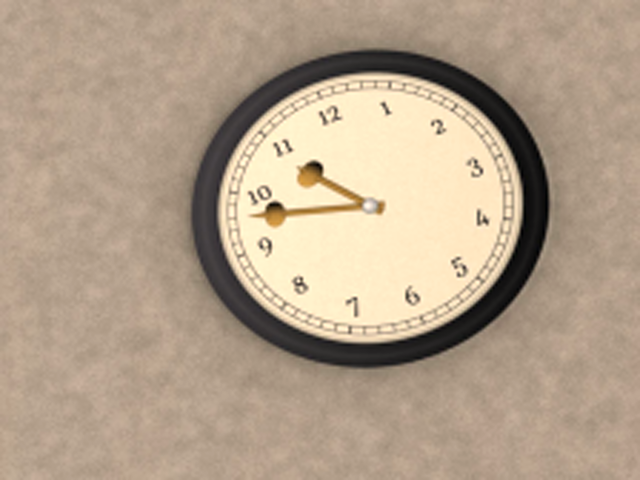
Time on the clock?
10:48
